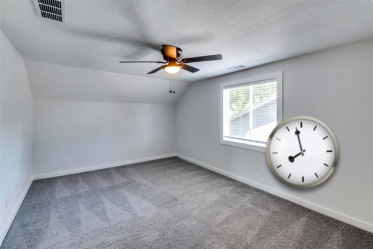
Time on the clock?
7:58
